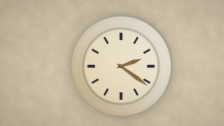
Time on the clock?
2:21
